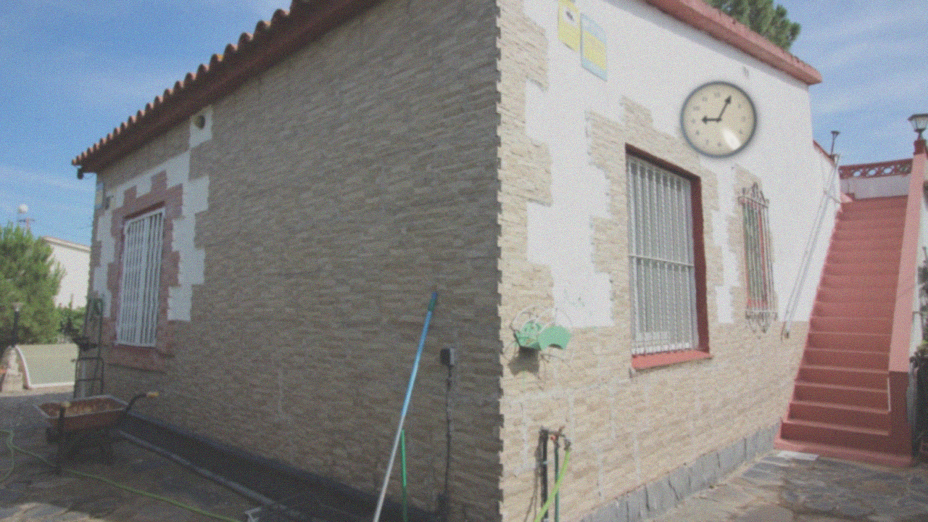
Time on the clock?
9:05
